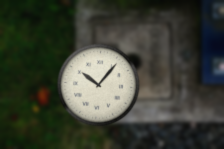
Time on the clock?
10:06
